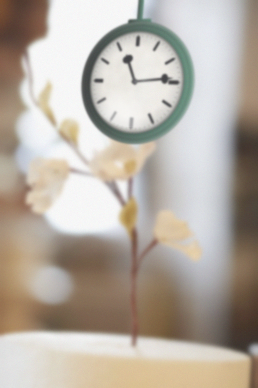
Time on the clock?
11:14
